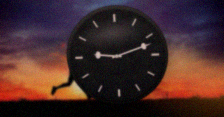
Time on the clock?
9:12
